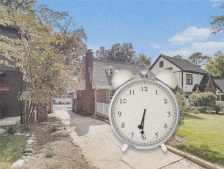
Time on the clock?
6:31
